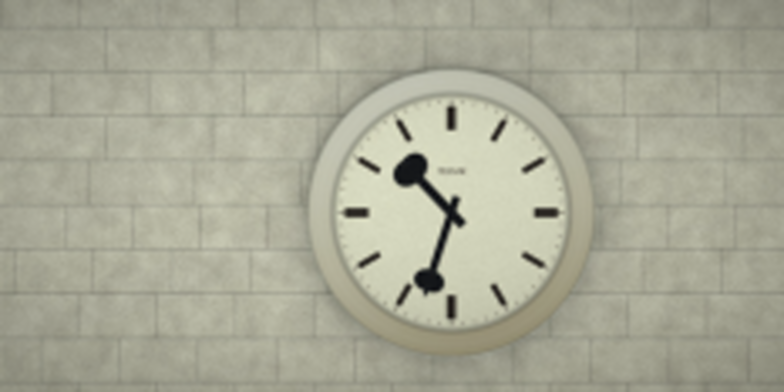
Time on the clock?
10:33
